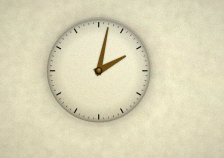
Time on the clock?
2:02
